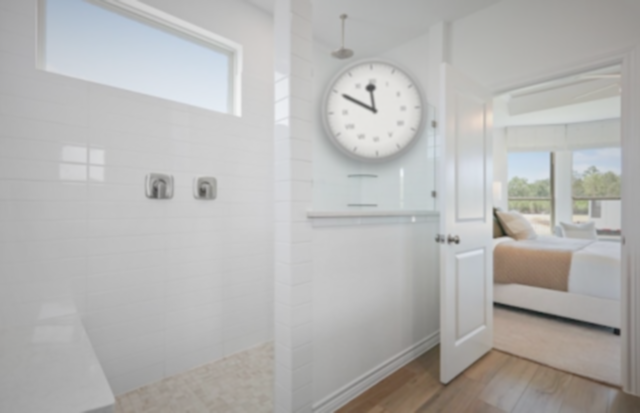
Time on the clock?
11:50
